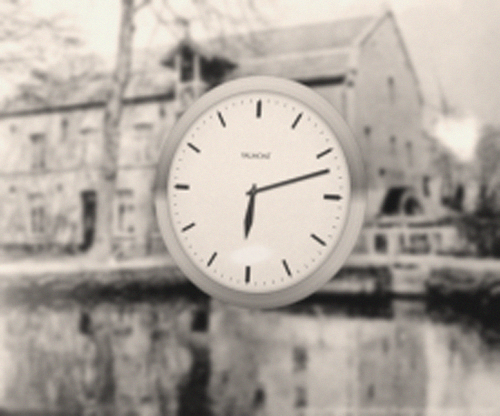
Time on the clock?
6:12
